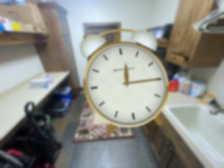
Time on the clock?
12:15
